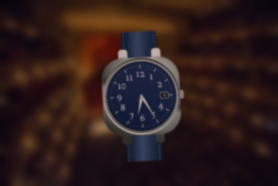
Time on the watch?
6:25
